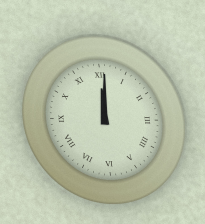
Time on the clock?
12:01
